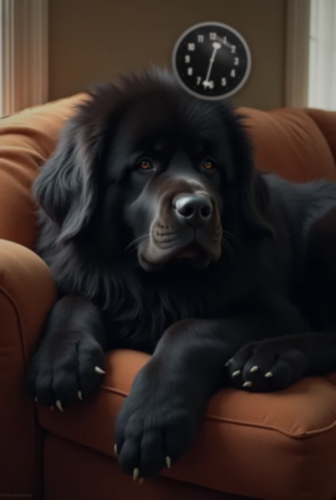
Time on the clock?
12:32
